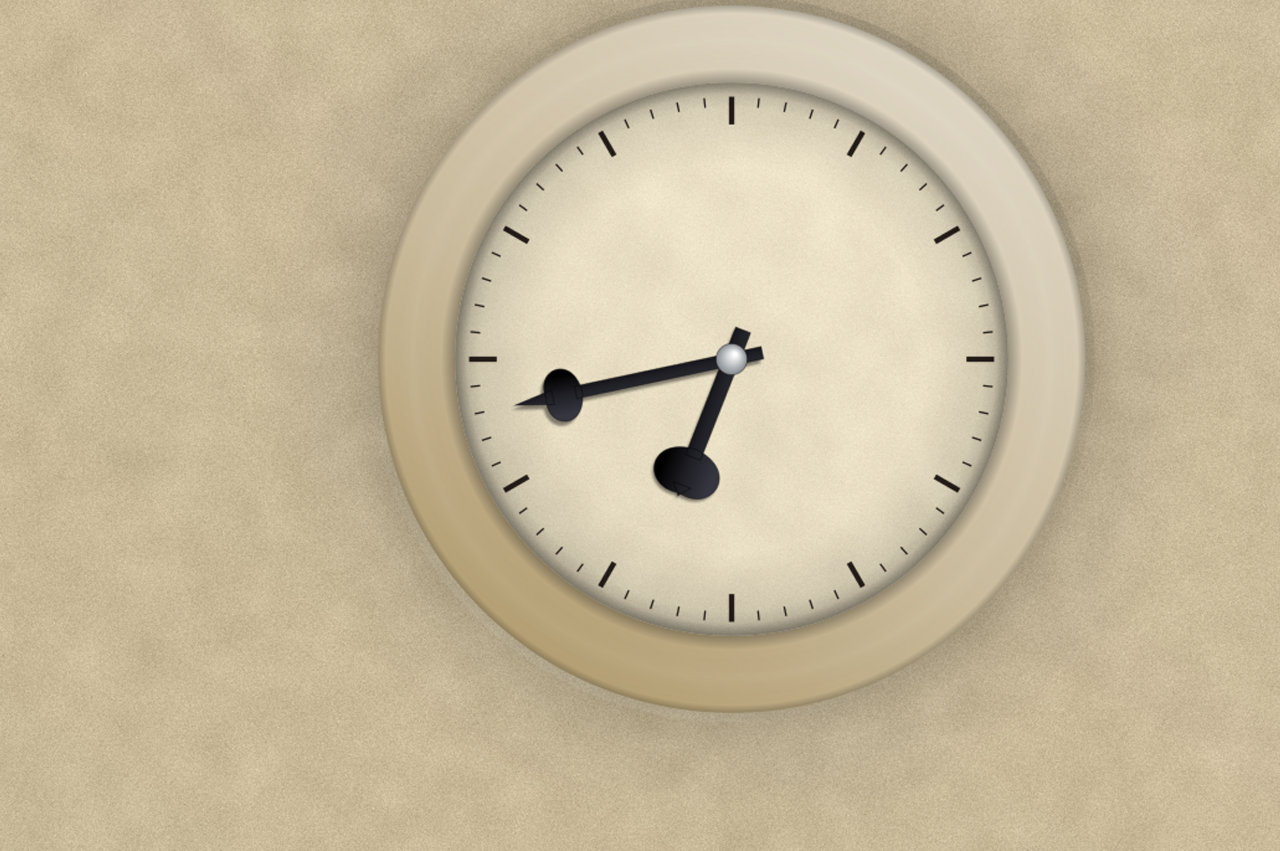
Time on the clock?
6:43
